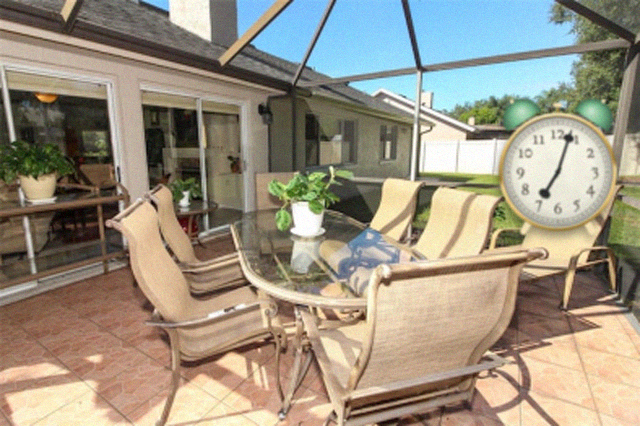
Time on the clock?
7:03
